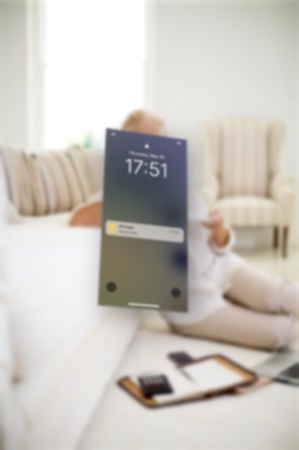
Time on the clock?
17:51
